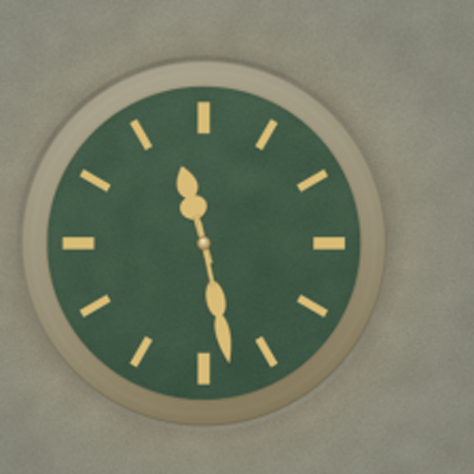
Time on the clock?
11:28
